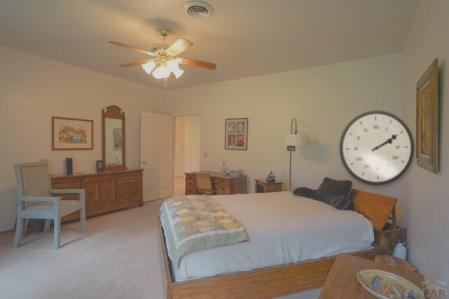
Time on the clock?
2:10
